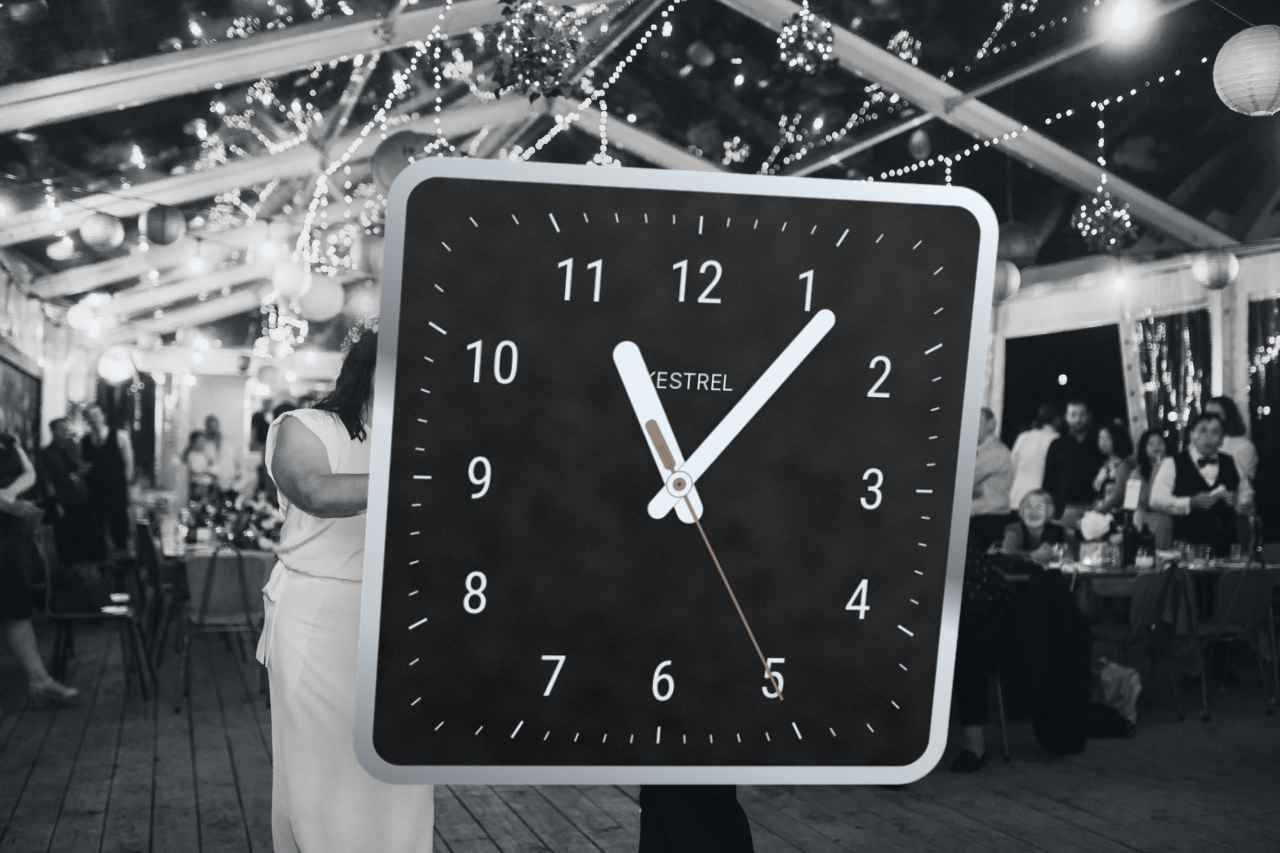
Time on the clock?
11:06:25
